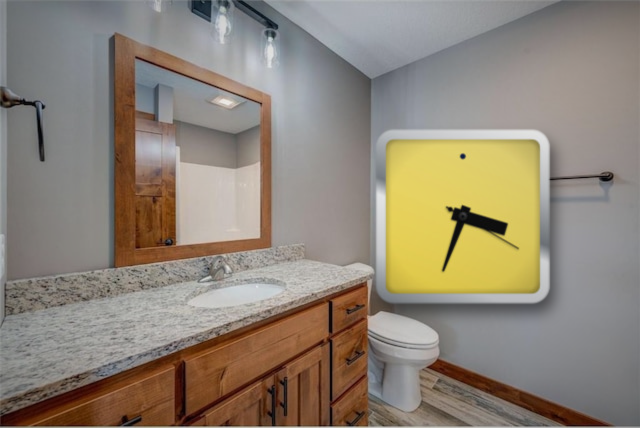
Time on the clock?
3:33:20
